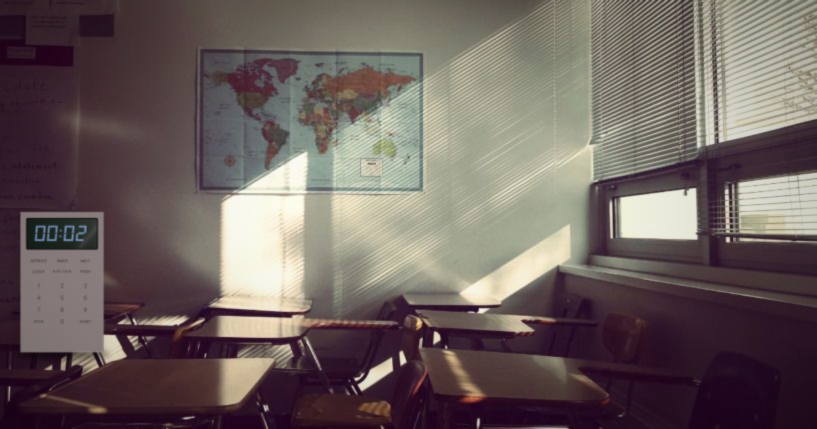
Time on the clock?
0:02
